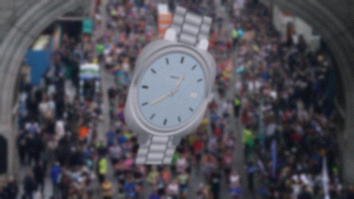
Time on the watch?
12:39
